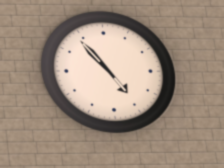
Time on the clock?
4:54
